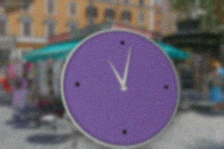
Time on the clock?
11:02
